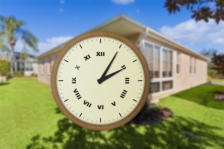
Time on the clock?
2:05
